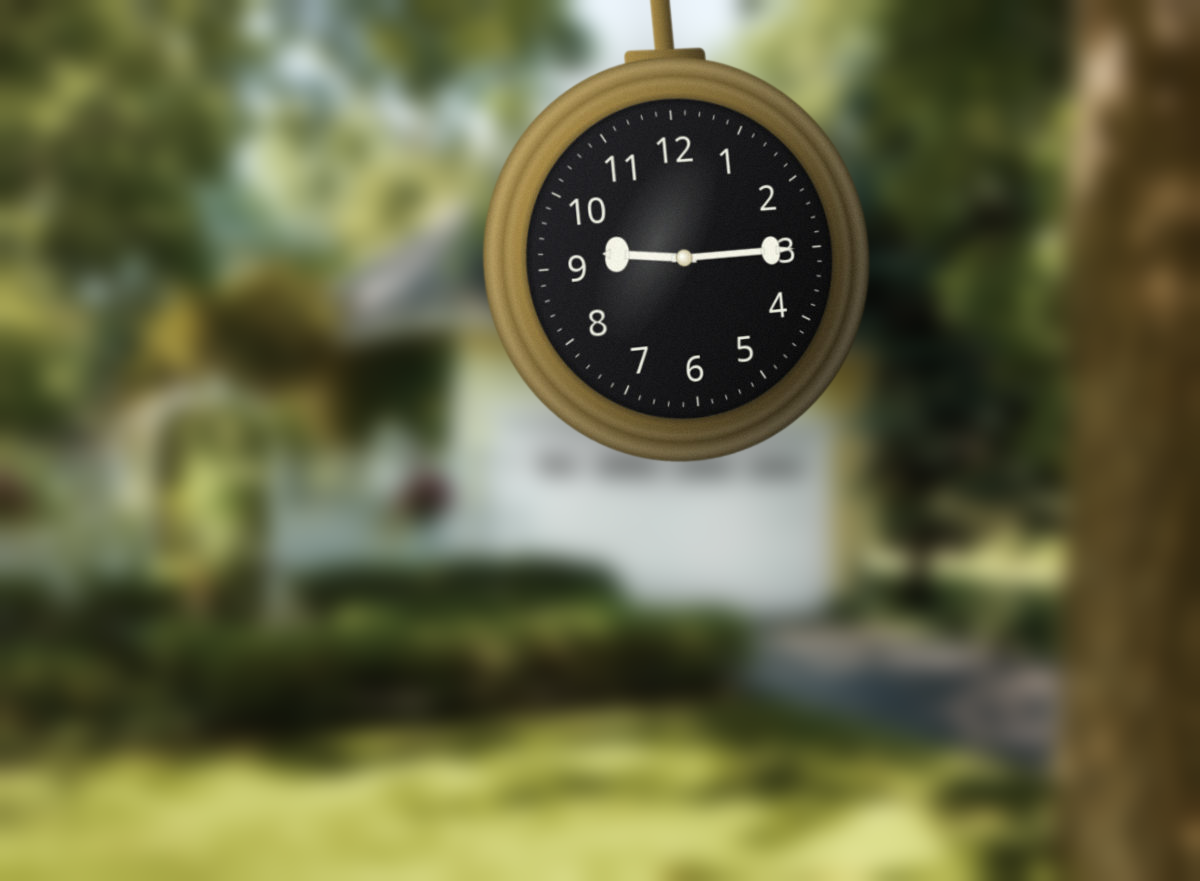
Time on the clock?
9:15
